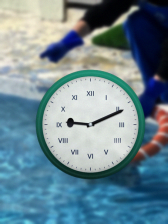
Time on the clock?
9:11
